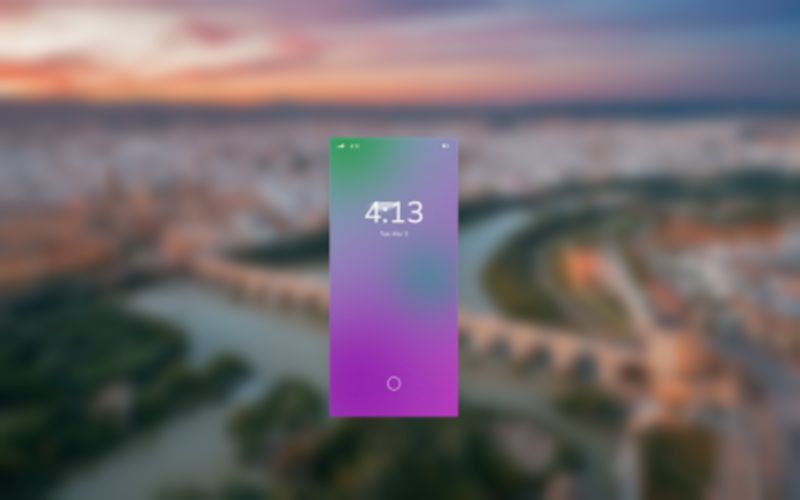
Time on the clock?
4:13
